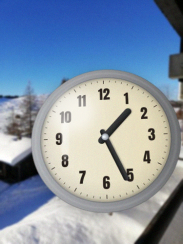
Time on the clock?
1:26
